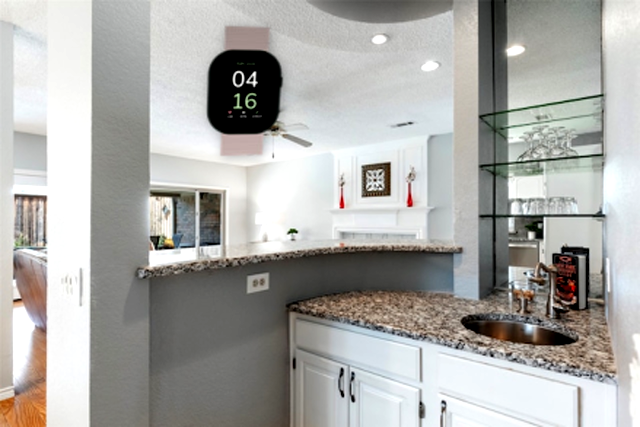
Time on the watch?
4:16
